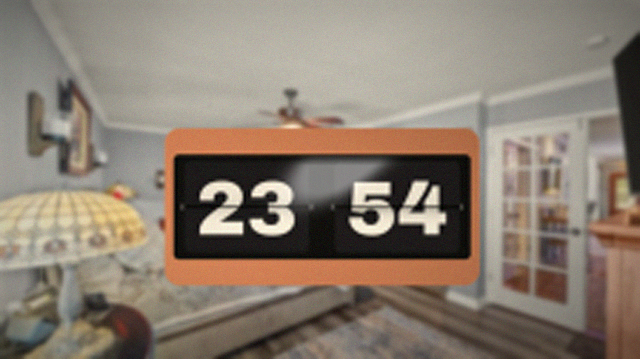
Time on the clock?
23:54
